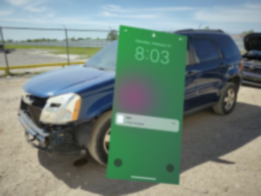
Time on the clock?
8:03
